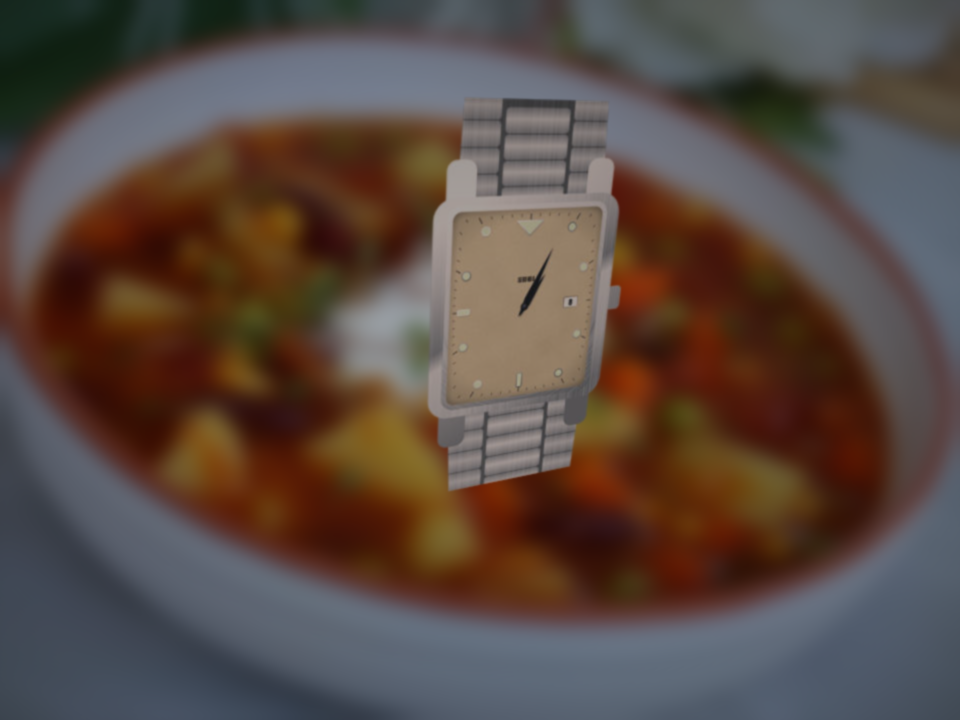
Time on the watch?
1:04
